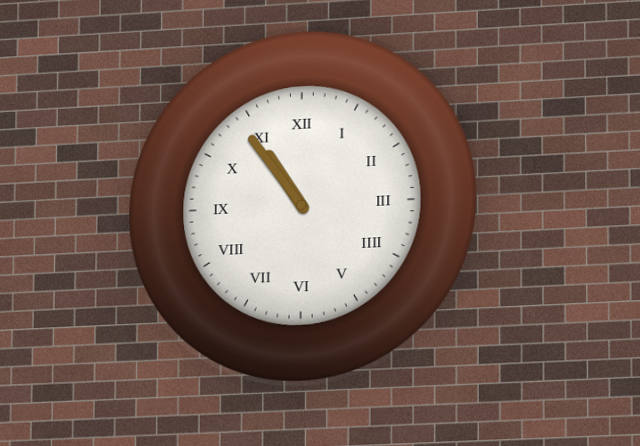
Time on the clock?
10:54
